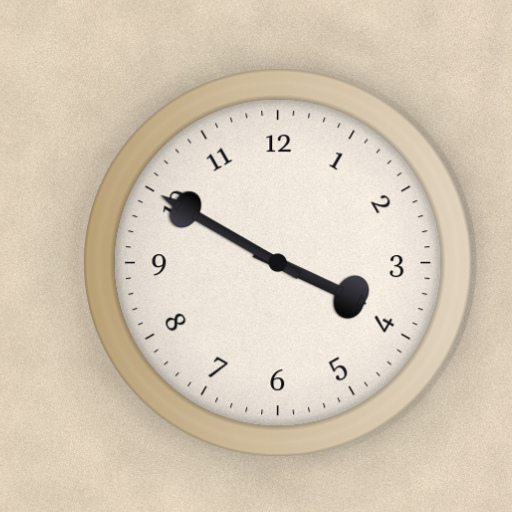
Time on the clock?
3:50
